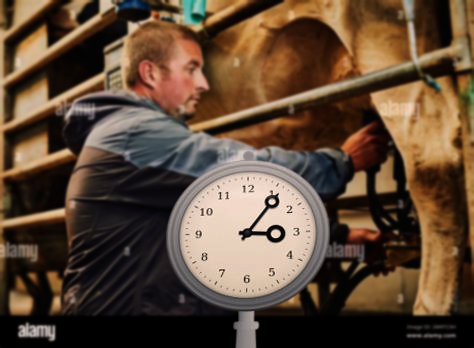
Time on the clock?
3:06
